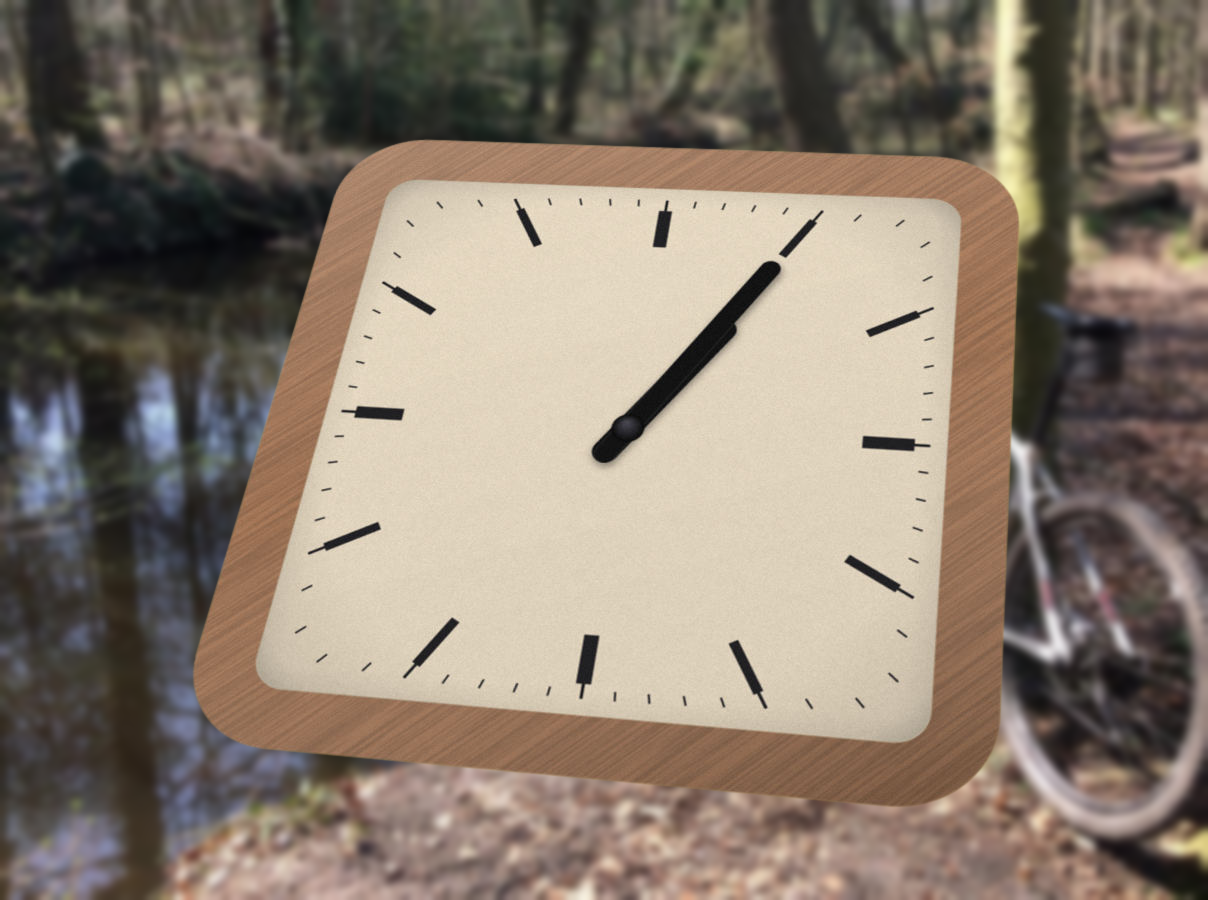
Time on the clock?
1:05
